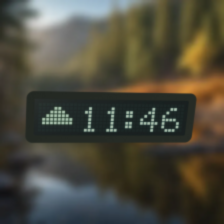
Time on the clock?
11:46
